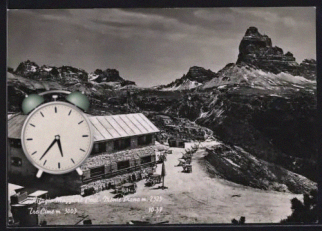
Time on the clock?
5:37
